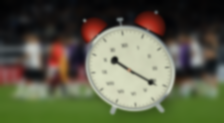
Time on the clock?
10:21
